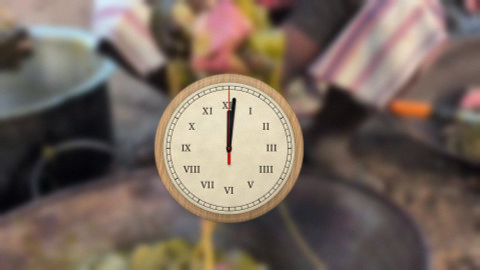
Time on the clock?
12:01:00
